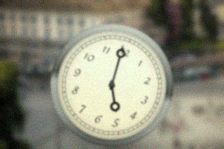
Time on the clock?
4:59
